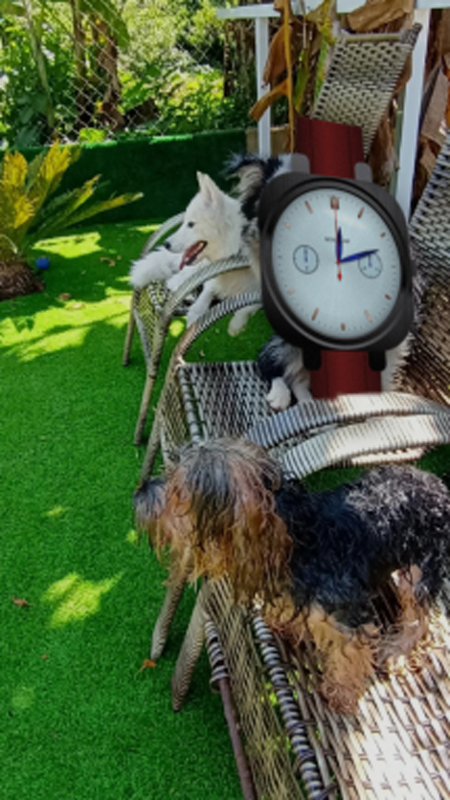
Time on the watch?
12:12
